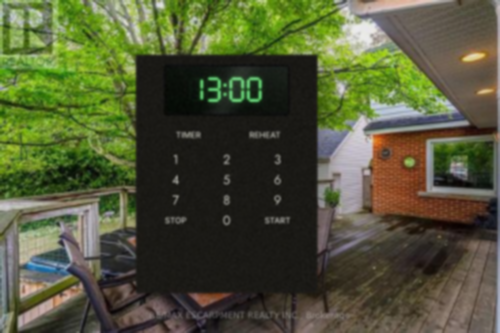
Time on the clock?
13:00
